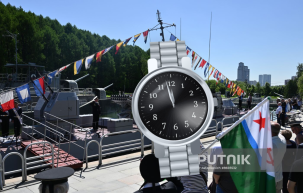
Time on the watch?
11:58
